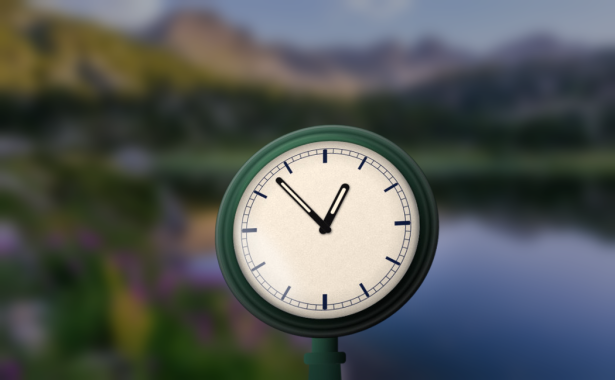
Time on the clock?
12:53
